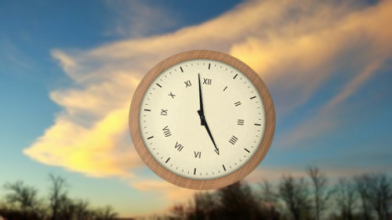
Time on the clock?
4:58
